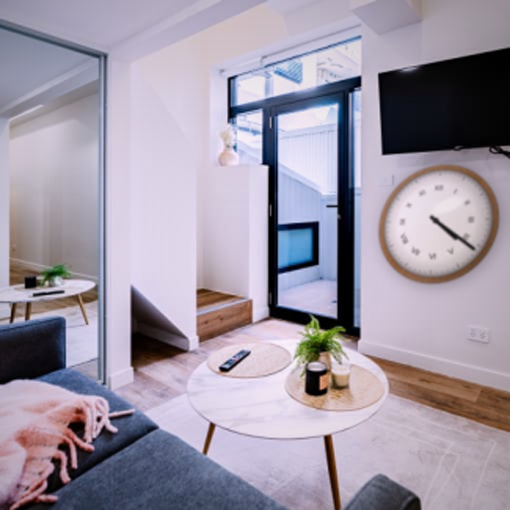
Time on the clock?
4:21
